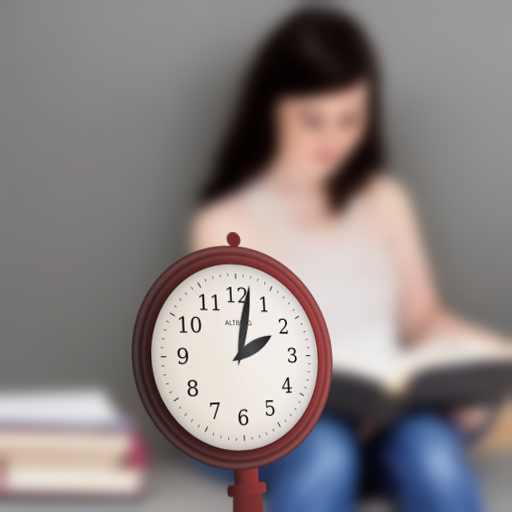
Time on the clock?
2:02
